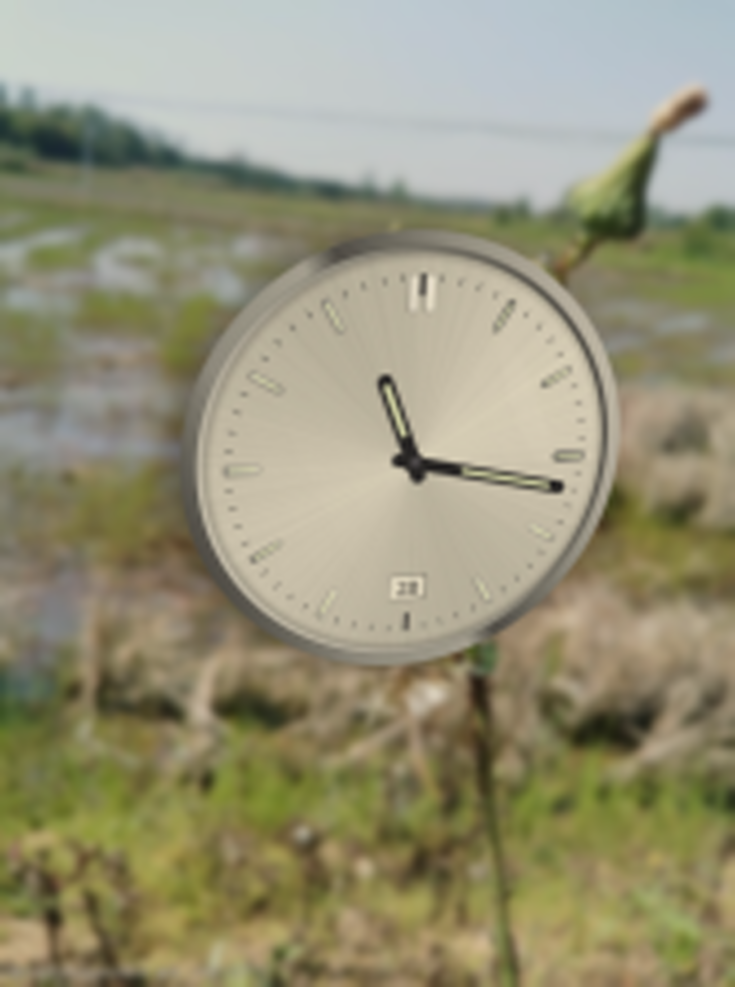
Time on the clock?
11:17
